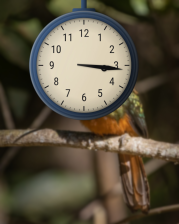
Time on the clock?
3:16
